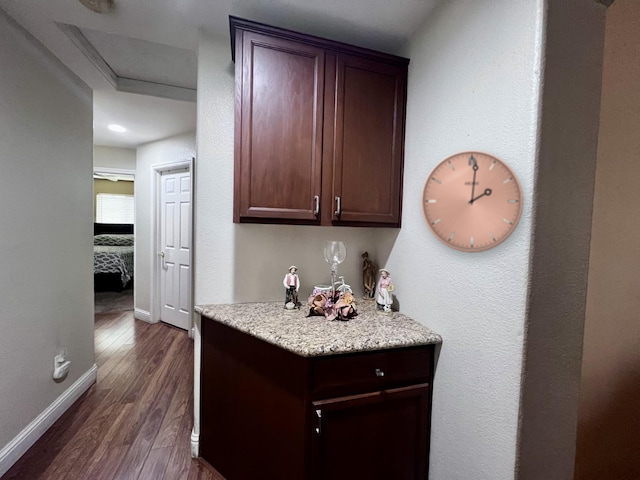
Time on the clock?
2:01
